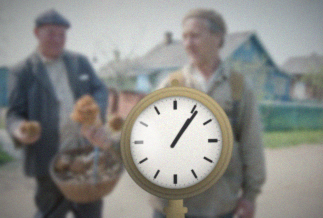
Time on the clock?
1:06
